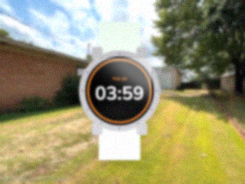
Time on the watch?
3:59
